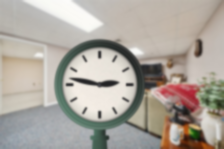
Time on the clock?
2:47
